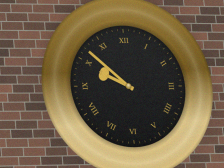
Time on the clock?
9:52
